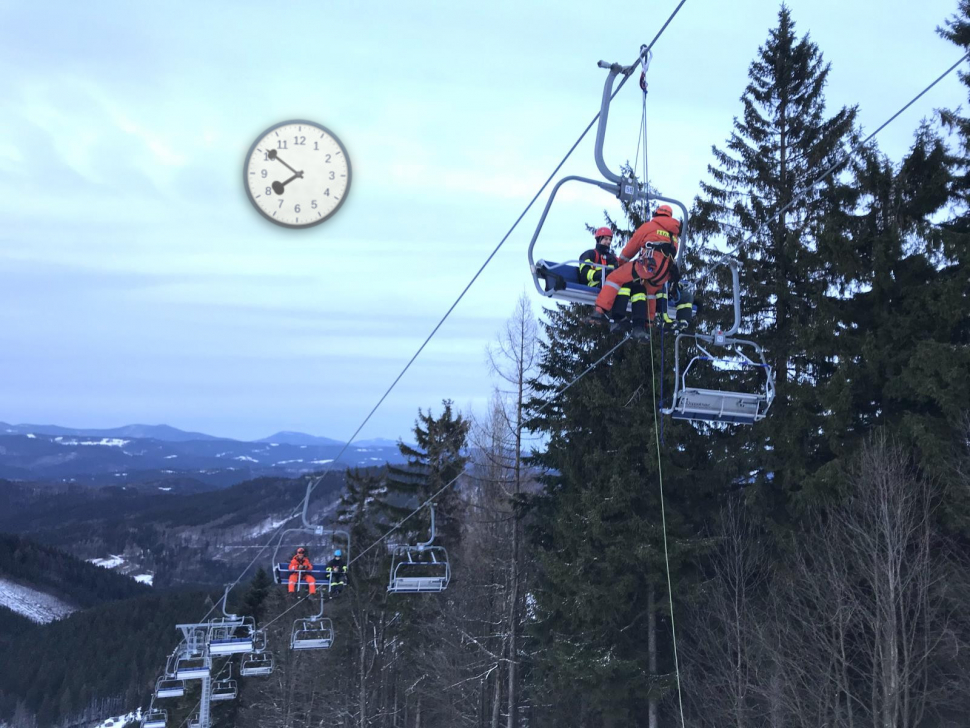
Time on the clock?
7:51
